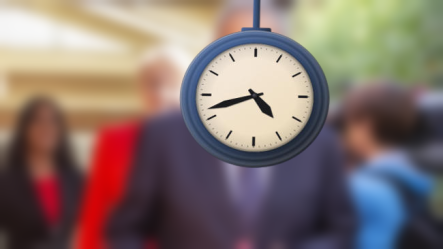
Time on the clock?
4:42
